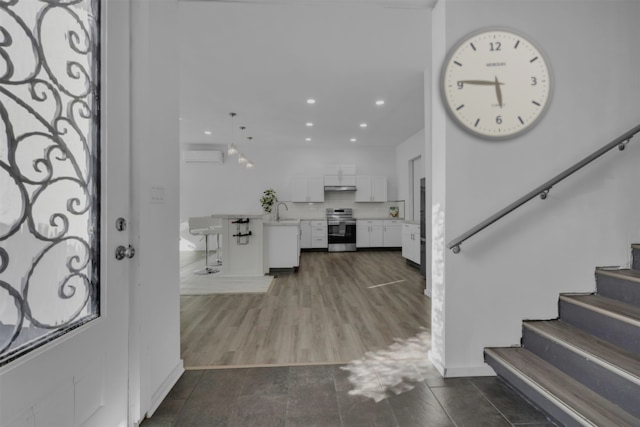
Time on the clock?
5:46
